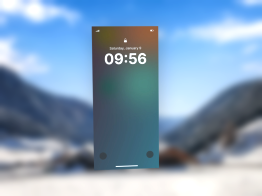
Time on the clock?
9:56
